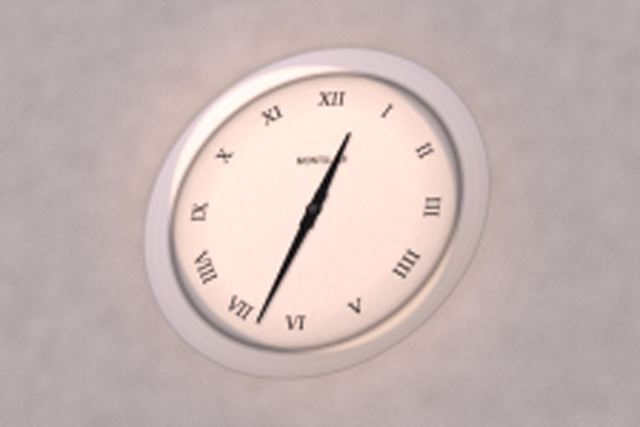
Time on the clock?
12:33
